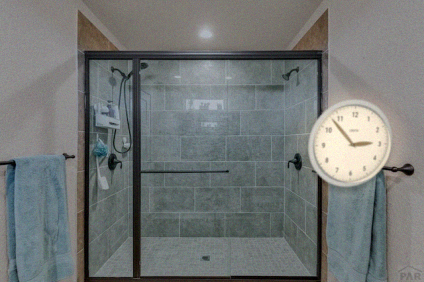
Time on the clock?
2:53
